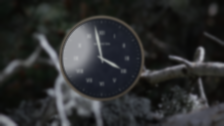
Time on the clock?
3:58
